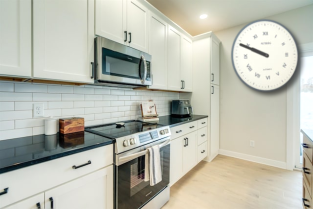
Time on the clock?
9:49
